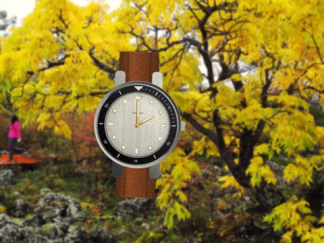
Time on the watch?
2:00
